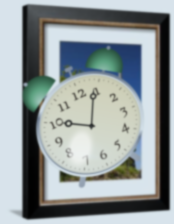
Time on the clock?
10:04
